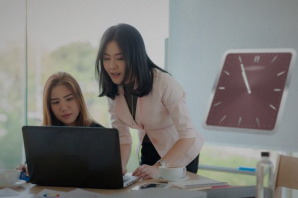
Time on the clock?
10:55
